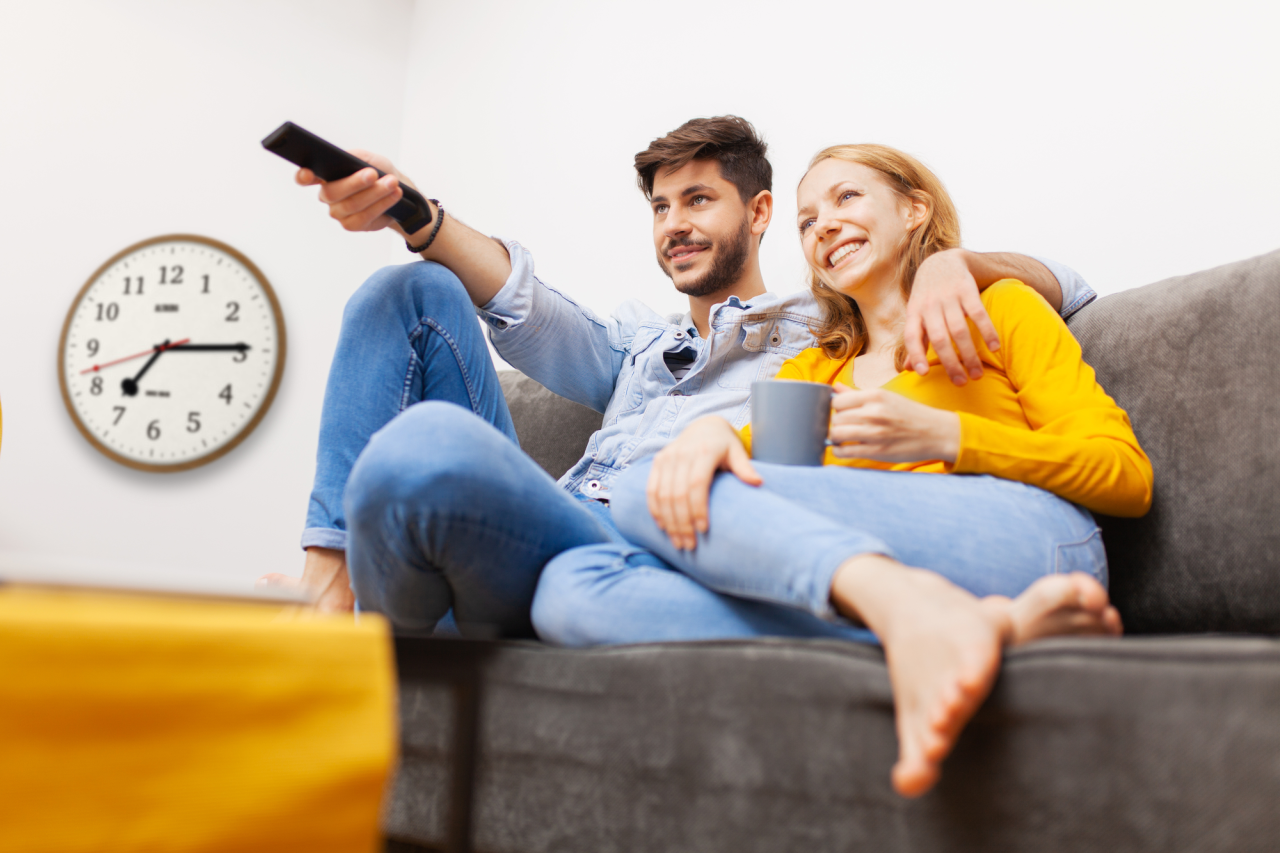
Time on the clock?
7:14:42
